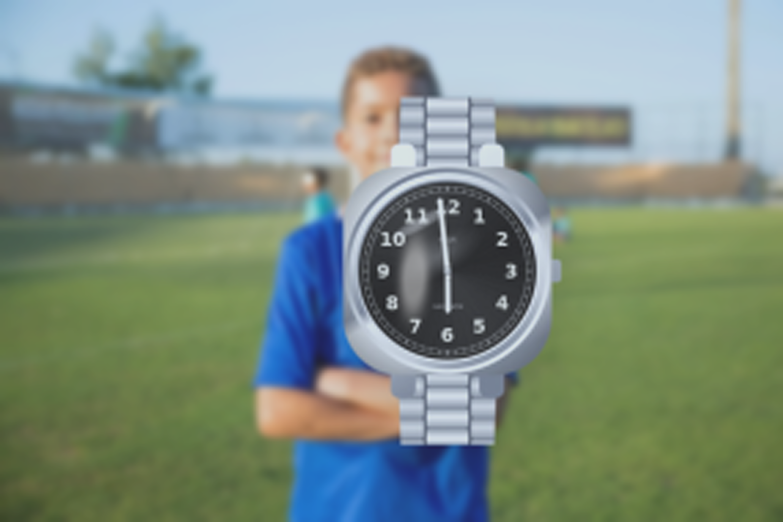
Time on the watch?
5:59
